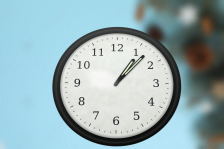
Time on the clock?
1:07
